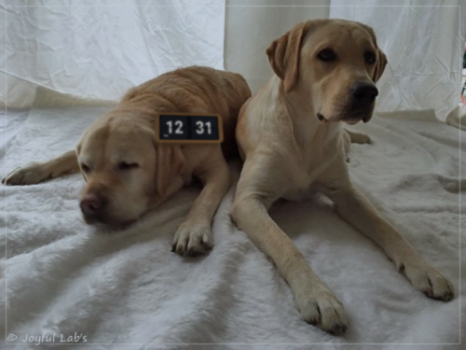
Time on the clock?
12:31
